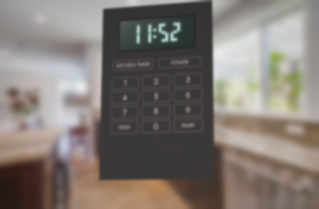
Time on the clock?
11:52
